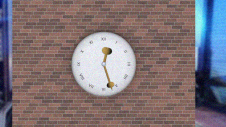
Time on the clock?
12:27
